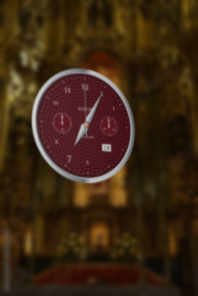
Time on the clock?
7:05
